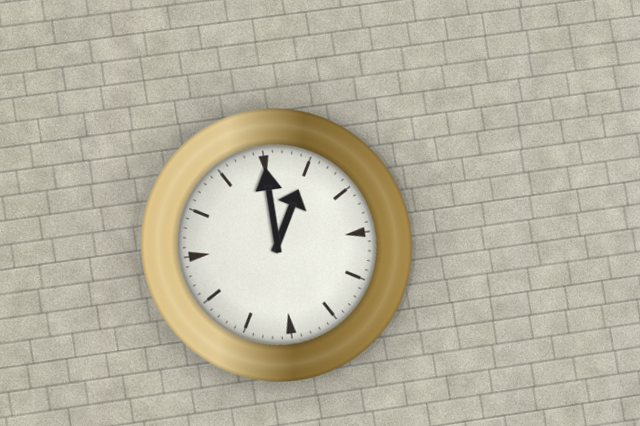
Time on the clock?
1:00
